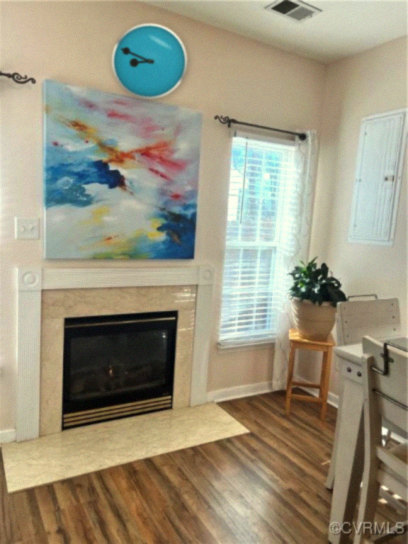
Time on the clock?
8:49
